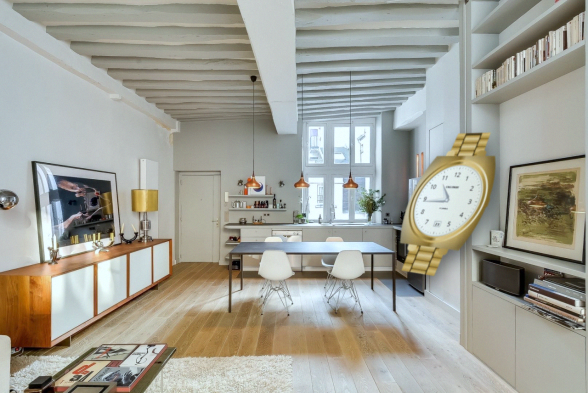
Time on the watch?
10:44
